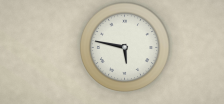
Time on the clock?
5:47
